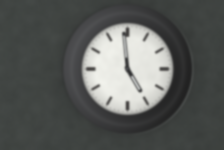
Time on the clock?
4:59
